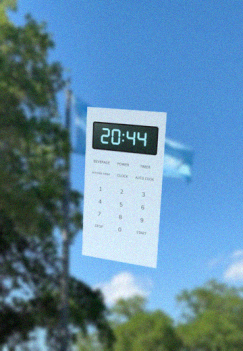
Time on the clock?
20:44
